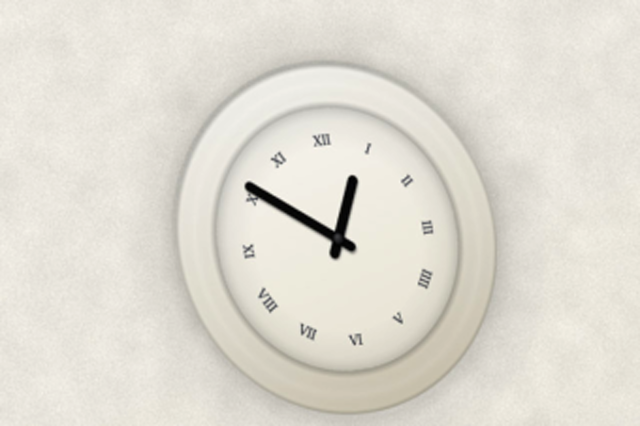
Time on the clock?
12:51
